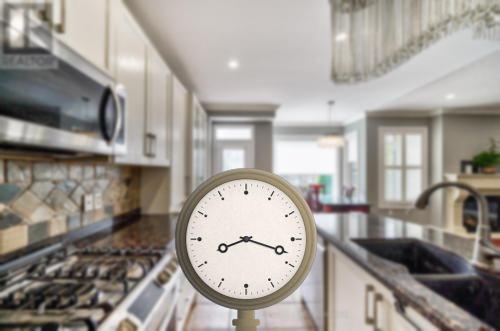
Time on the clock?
8:18
